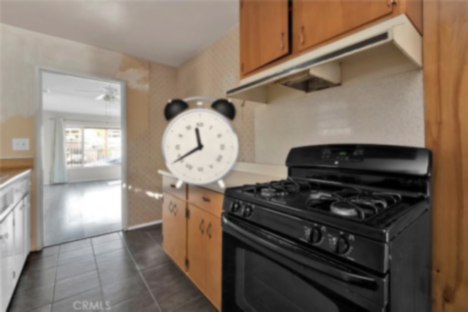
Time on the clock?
11:40
